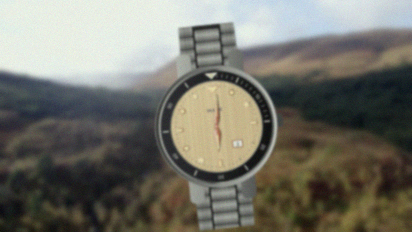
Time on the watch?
6:01
